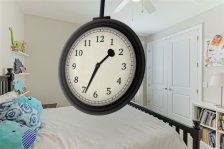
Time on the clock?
1:34
